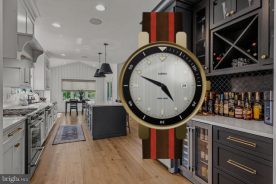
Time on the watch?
4:49
